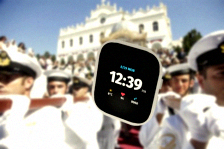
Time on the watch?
12:39
